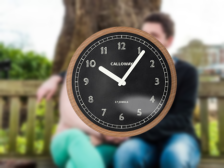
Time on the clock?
10:06
